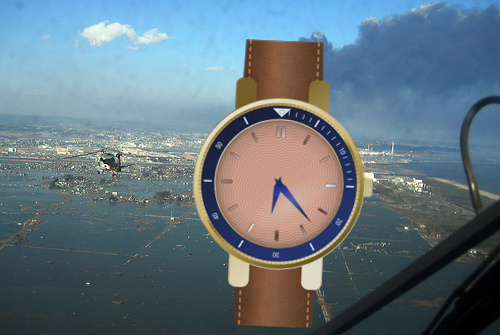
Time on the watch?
6:23
